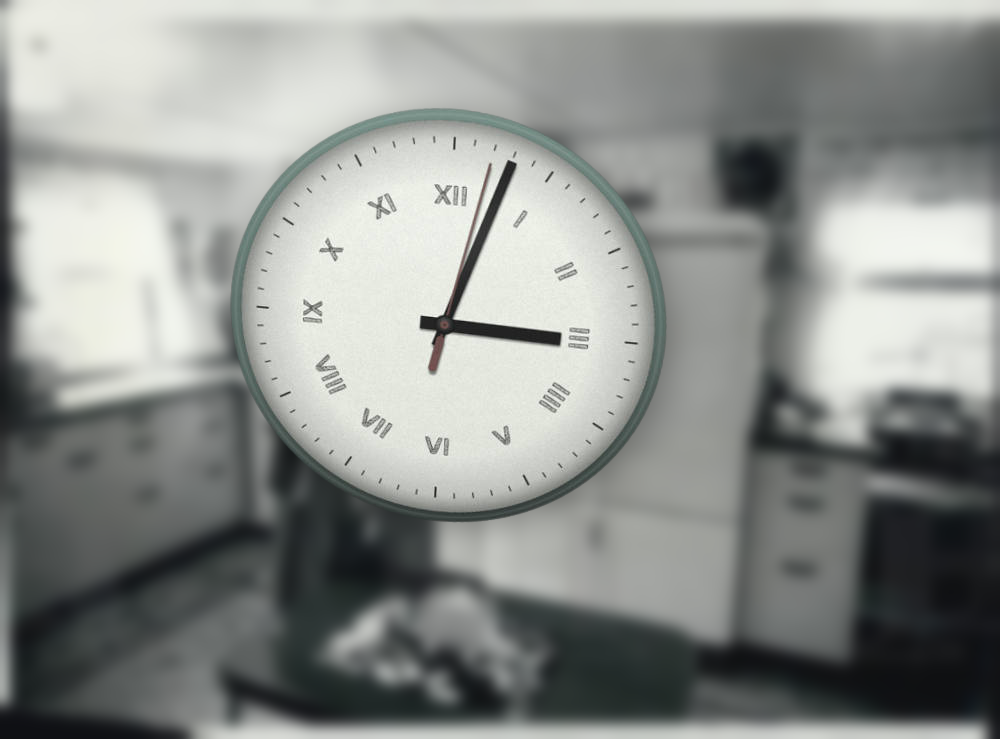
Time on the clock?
3:03:02
